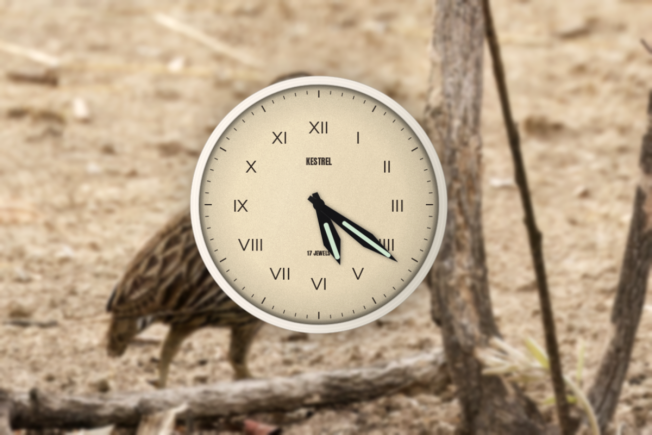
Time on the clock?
5:21
